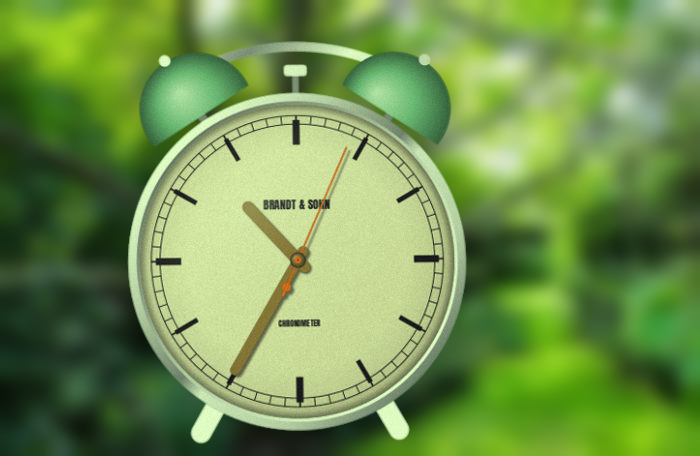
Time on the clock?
10:35:04
